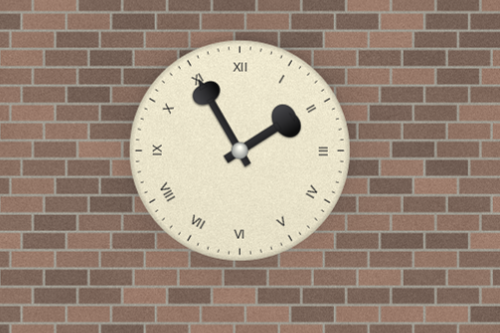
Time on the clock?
1:55
